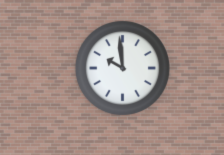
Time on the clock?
9:59
